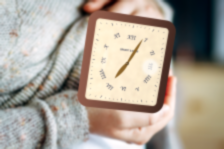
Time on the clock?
7:04
